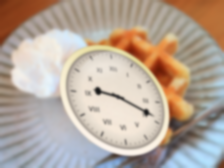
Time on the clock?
9:19
